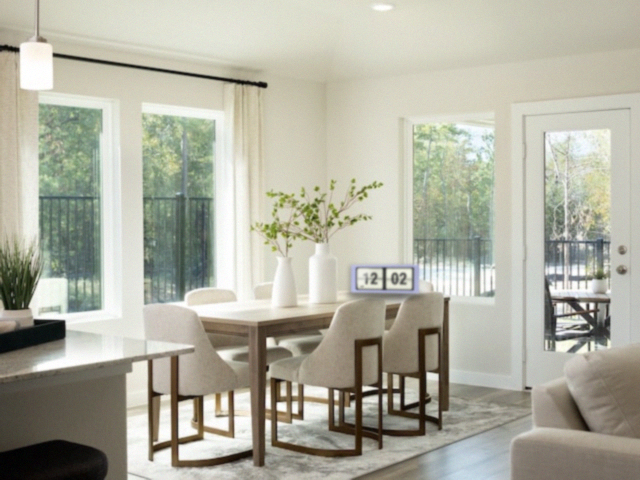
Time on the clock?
12:02
